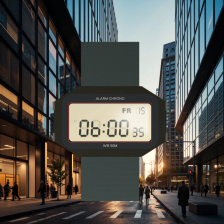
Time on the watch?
6:00:35
